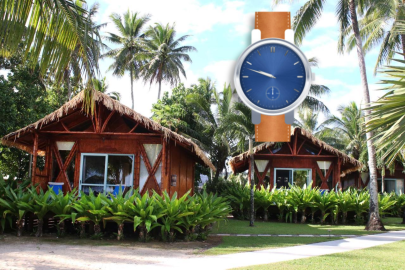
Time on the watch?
9:48
